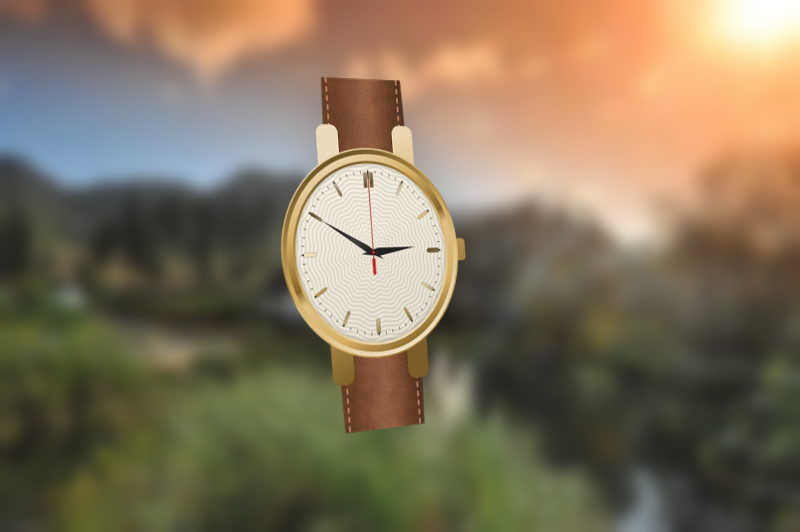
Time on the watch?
2:50:00
